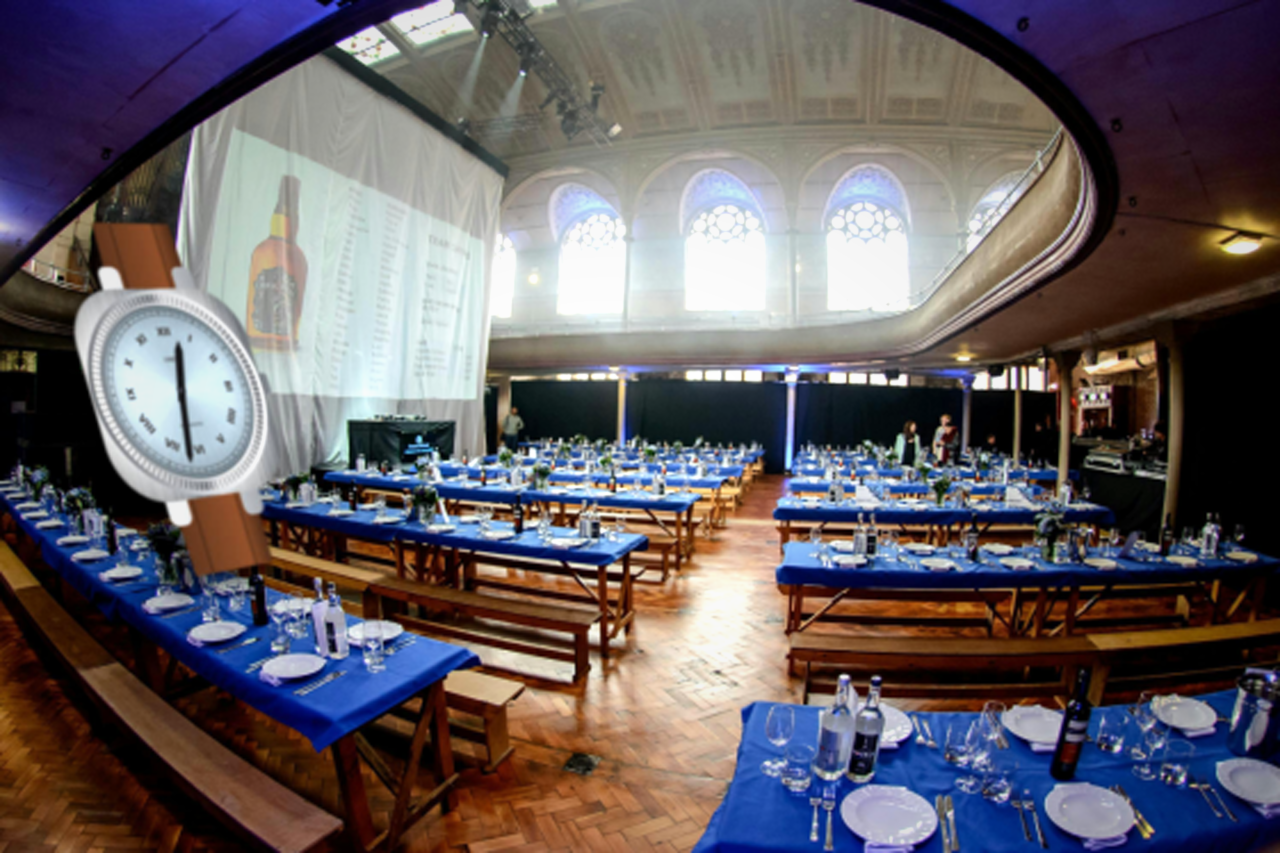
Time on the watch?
12:32
